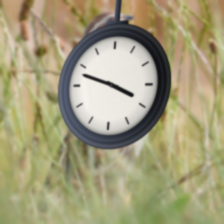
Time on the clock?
3:48
